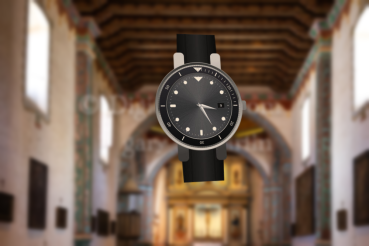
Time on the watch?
3:25
